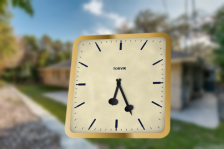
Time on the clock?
6:26
